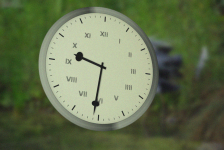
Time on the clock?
9:31
